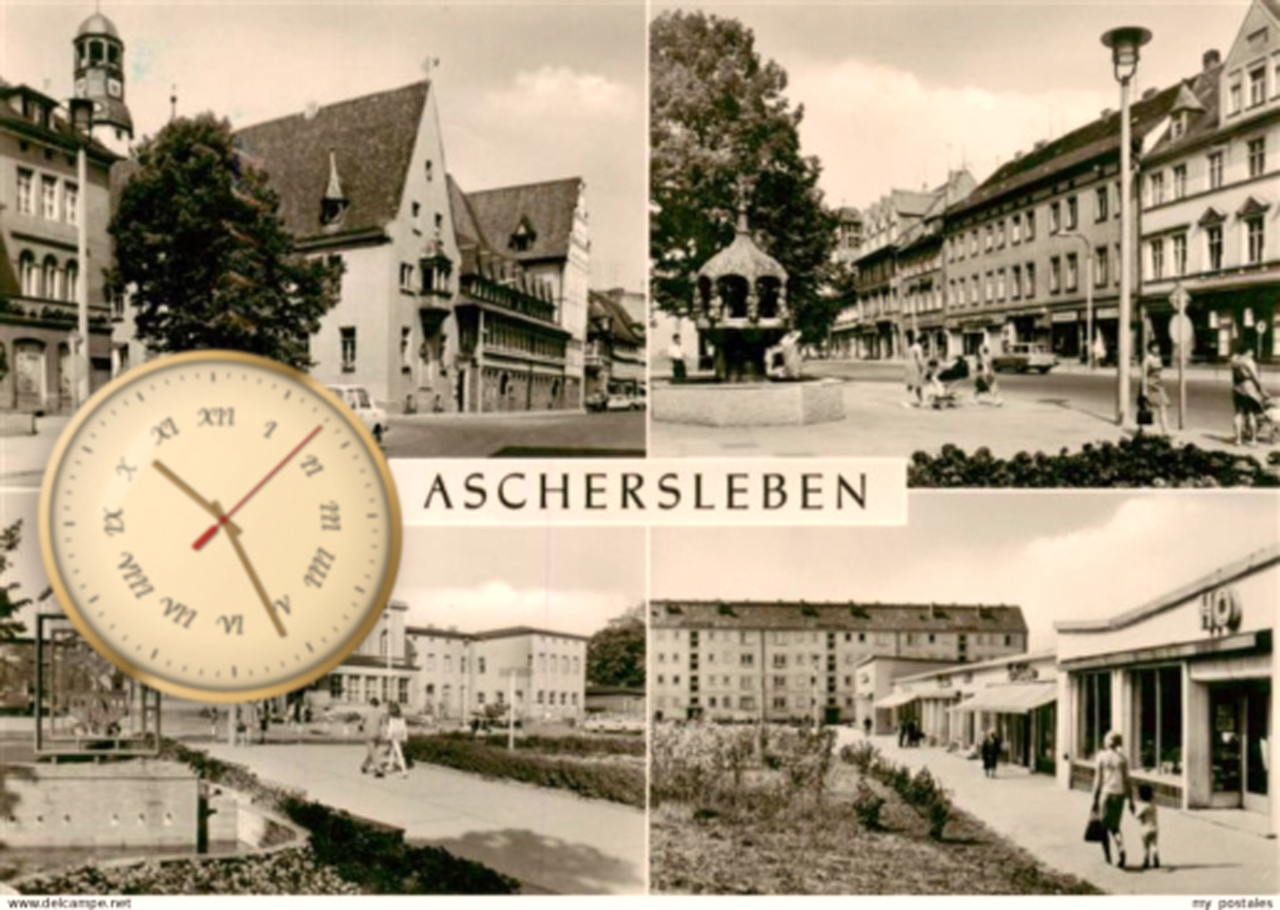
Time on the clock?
10:26:08
